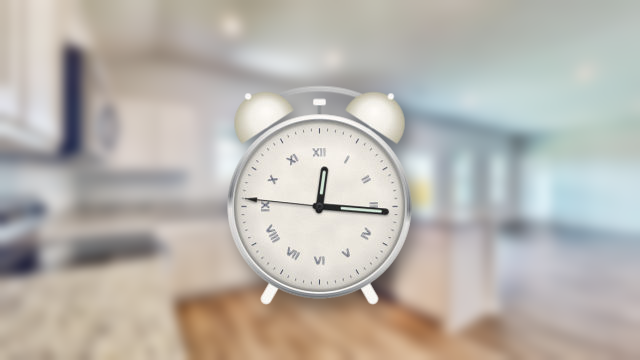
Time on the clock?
12:15:46
